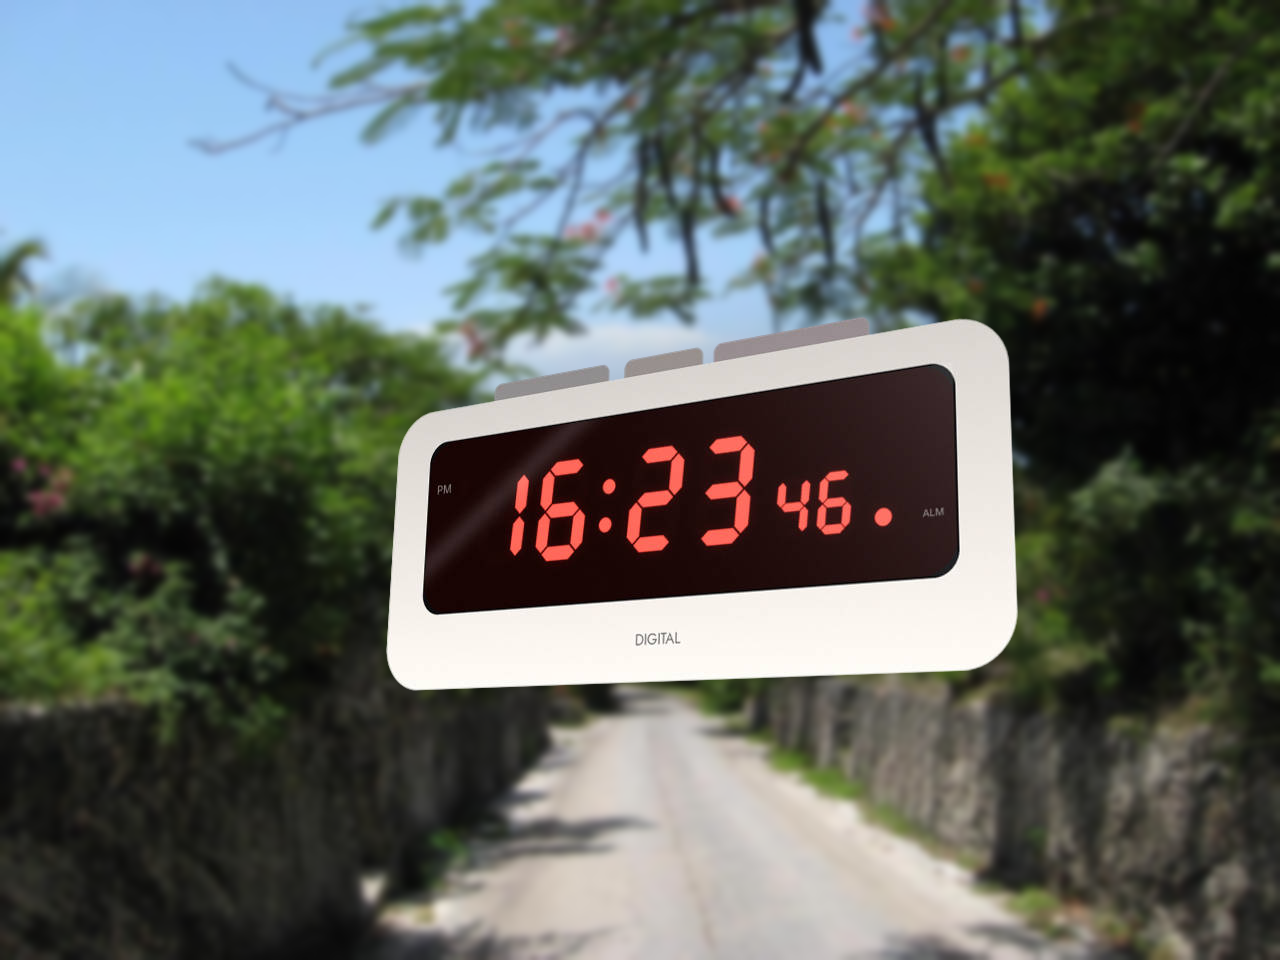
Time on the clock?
16:23:46
